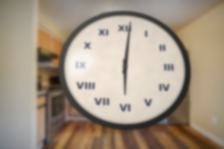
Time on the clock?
6:01
